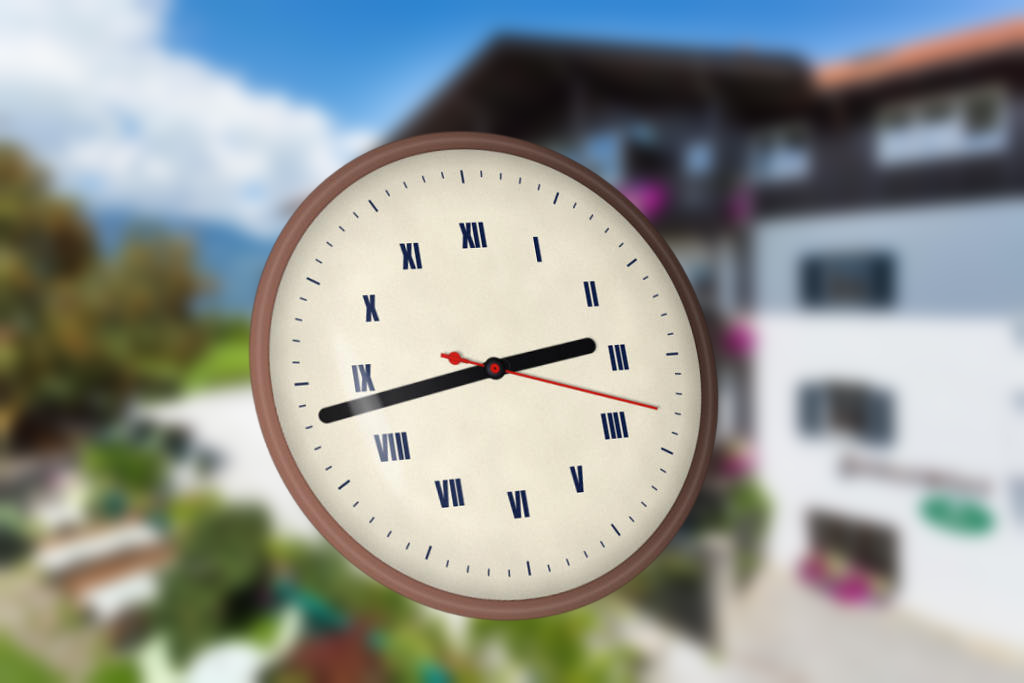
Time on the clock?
2:43:18
